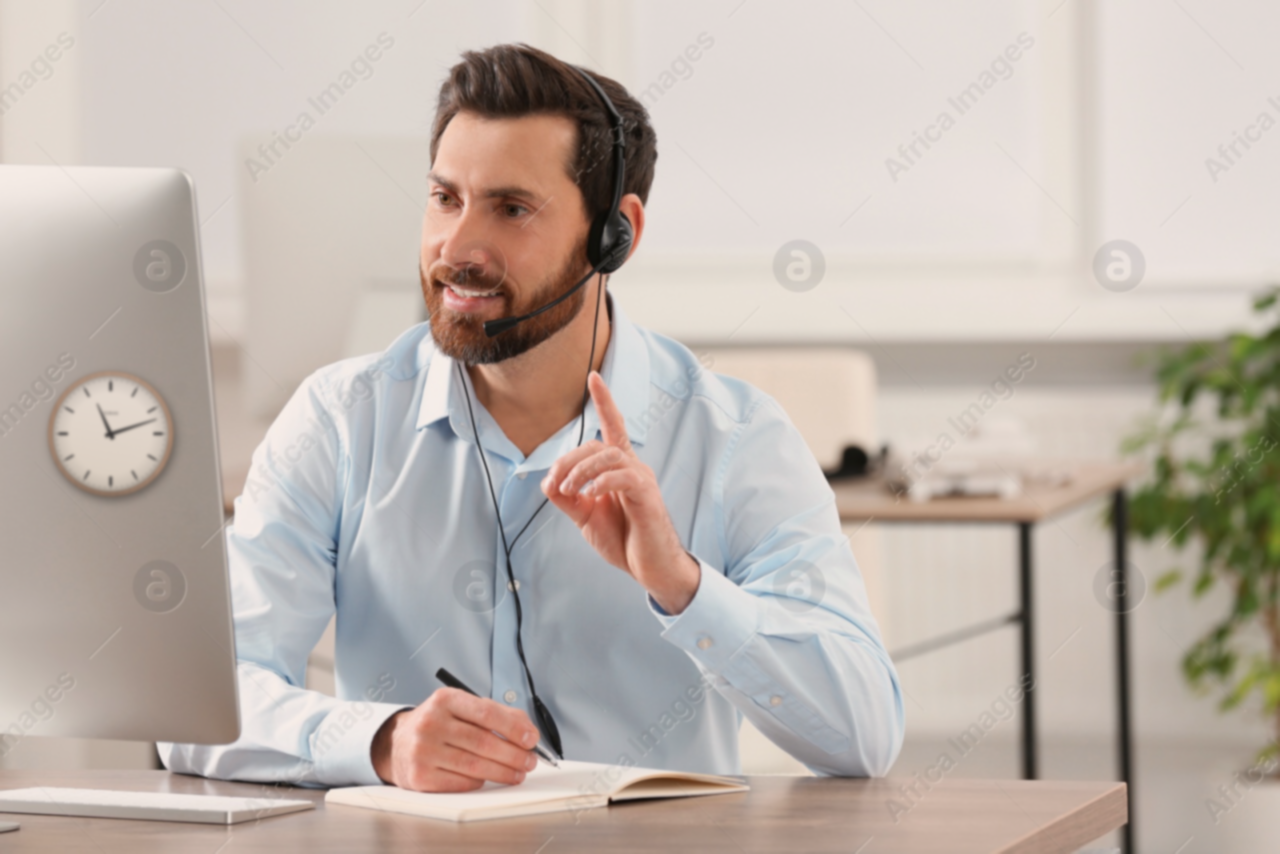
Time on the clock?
11:12
